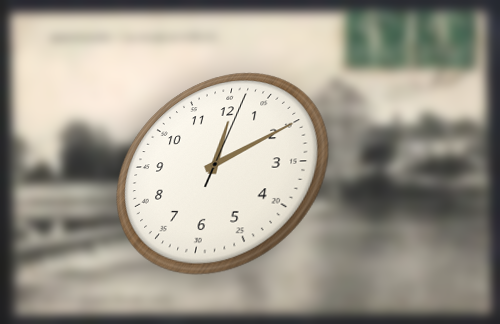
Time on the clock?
12:10:02
